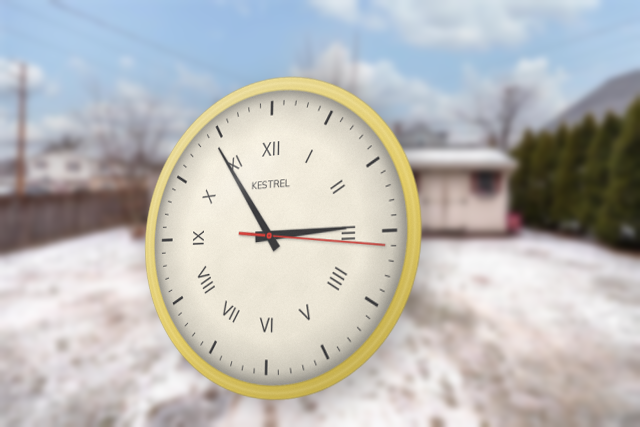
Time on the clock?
2:54:16
